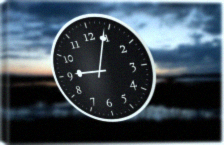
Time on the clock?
9:04
